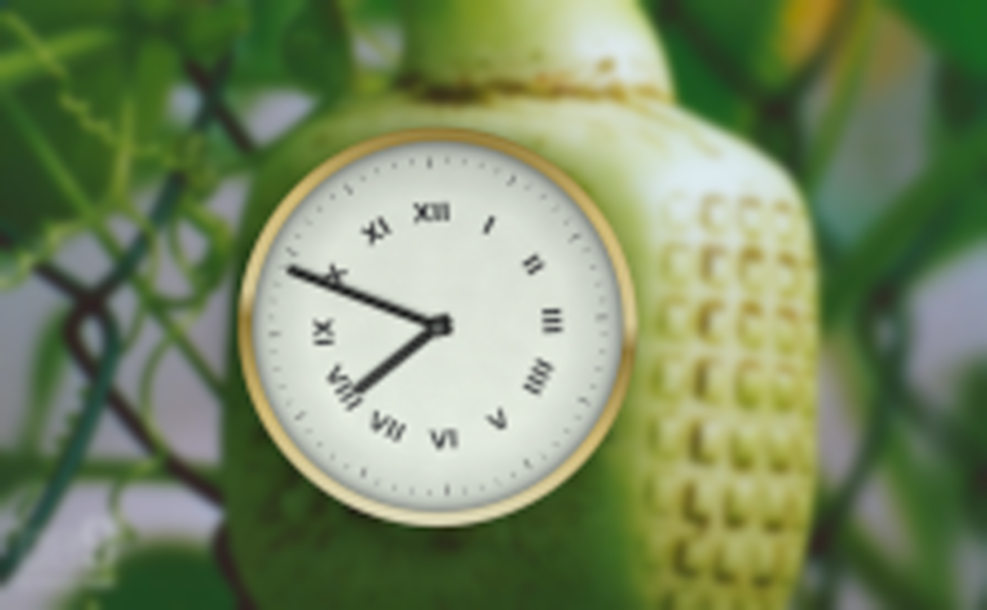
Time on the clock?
7:49
